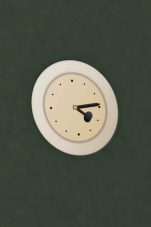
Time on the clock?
4:14
